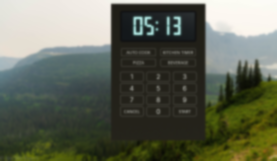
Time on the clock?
5:13
